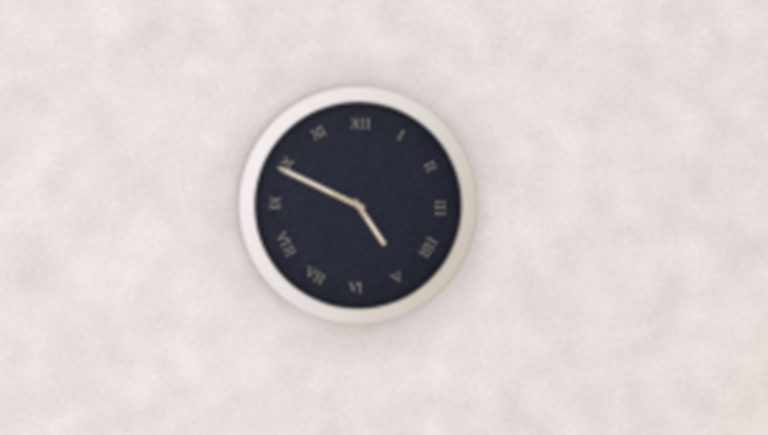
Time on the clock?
4:49
